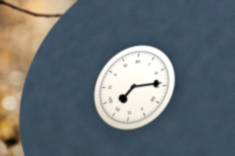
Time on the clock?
7:14
